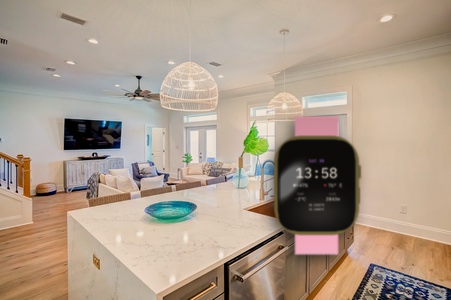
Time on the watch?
13:58
